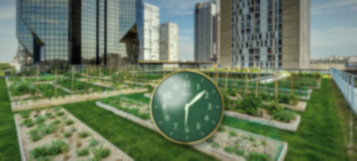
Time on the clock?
6:08
